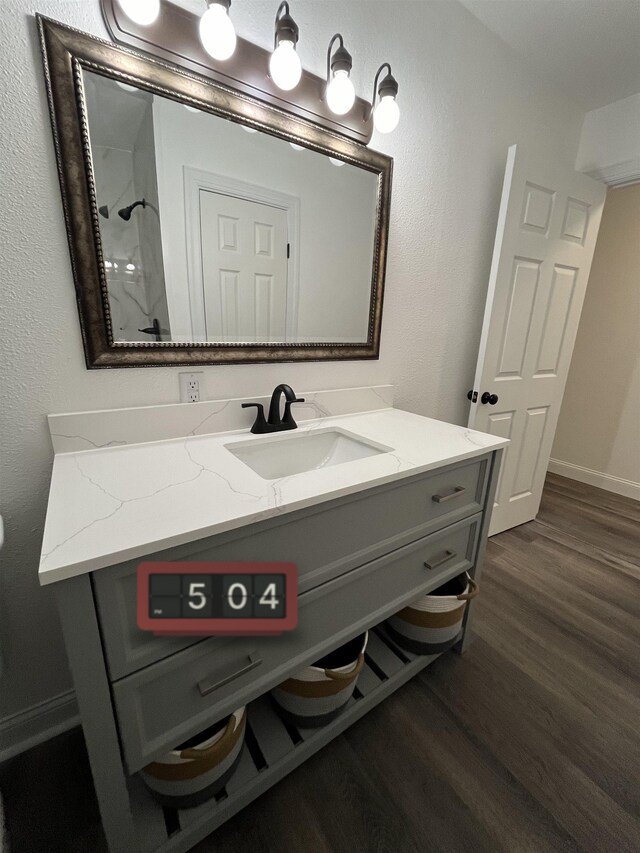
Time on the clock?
5:04
